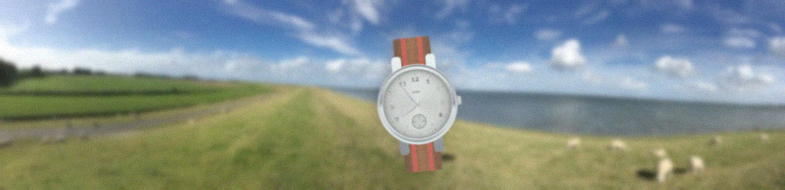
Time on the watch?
7:54
